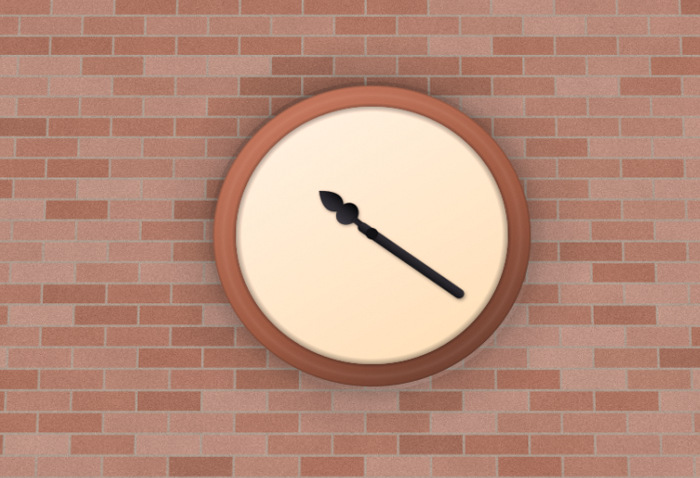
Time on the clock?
10:21
